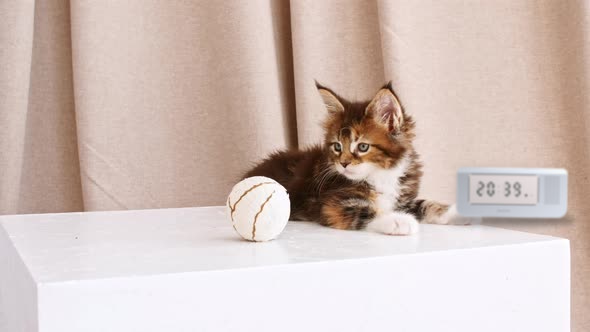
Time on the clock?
20:39
